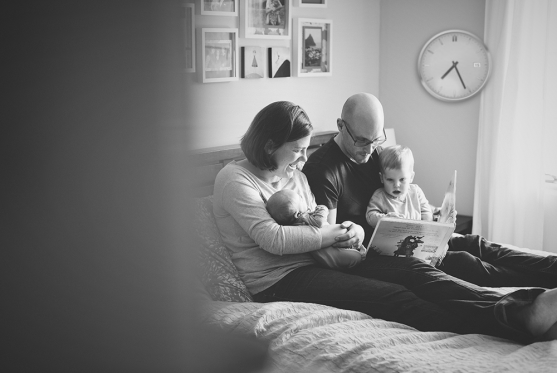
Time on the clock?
7:26
